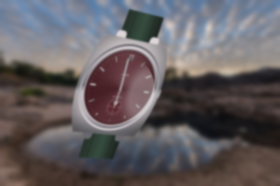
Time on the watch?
5:59
